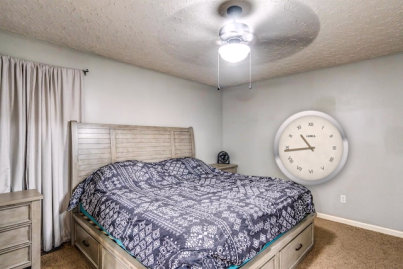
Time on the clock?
10:44
